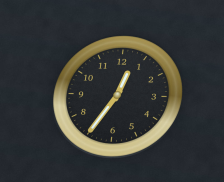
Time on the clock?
12:35
